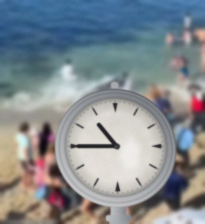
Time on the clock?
10:45
